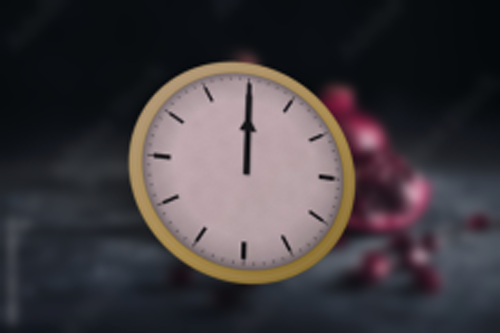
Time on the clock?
12:00
